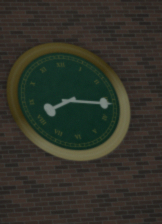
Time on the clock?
8:16
